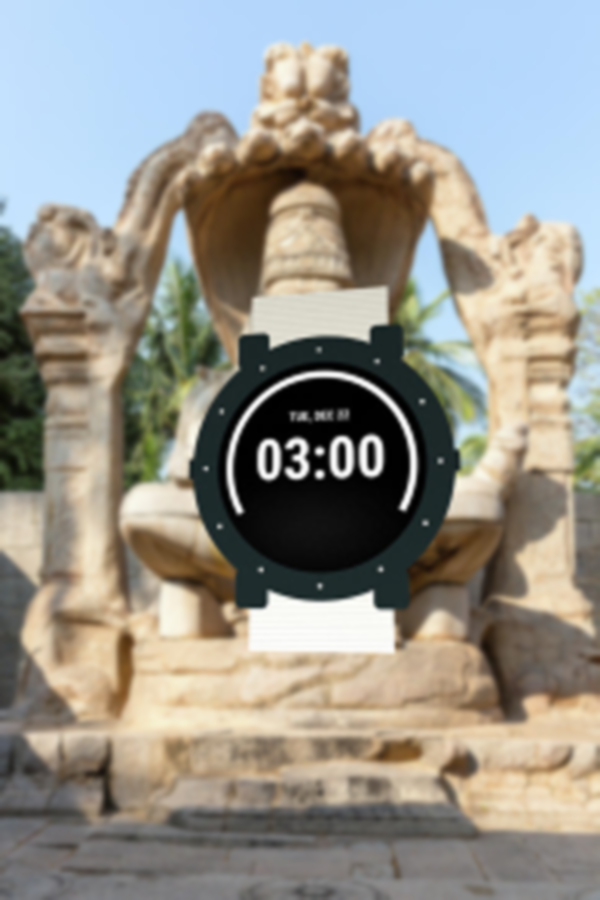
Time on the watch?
3:00
